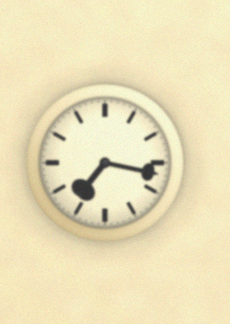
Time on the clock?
7:17
